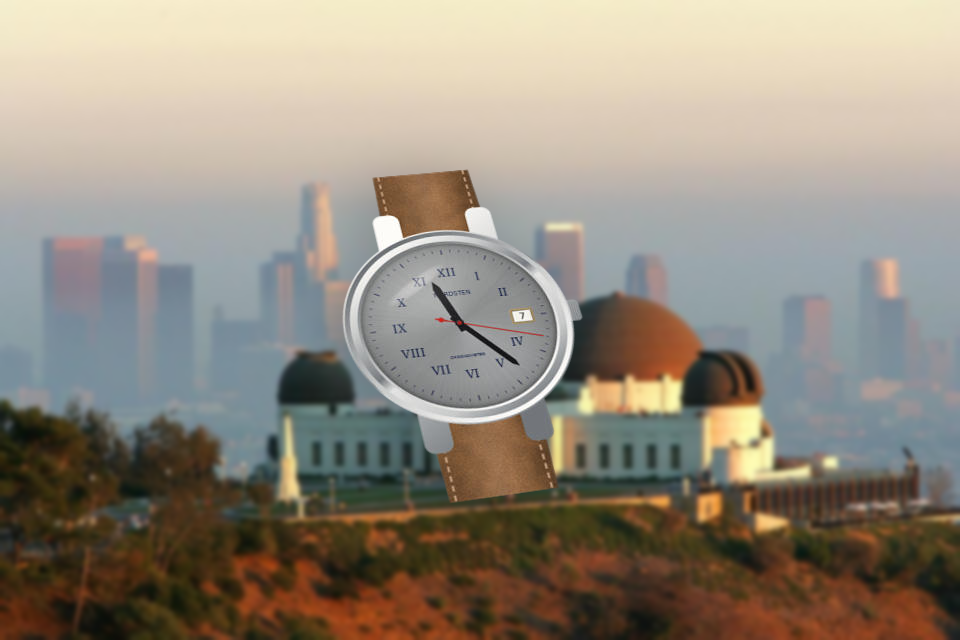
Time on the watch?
11:23:18
